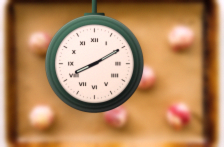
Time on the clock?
8:10
